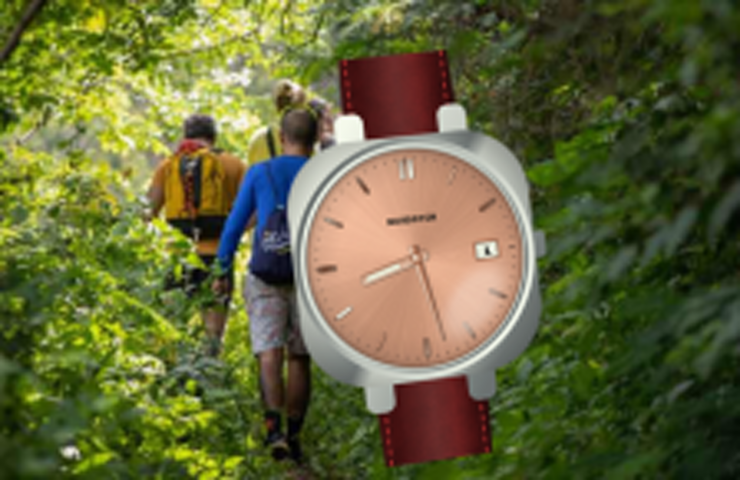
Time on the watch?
8:28
